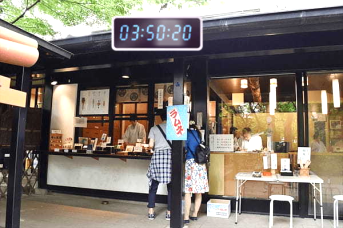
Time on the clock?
3:50:20
